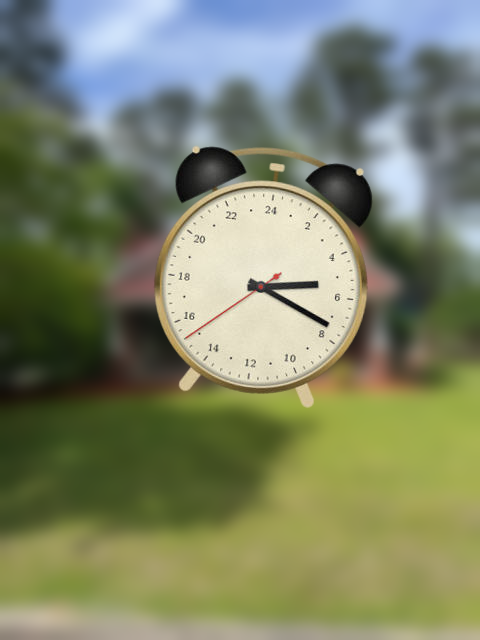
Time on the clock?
5:18:38
